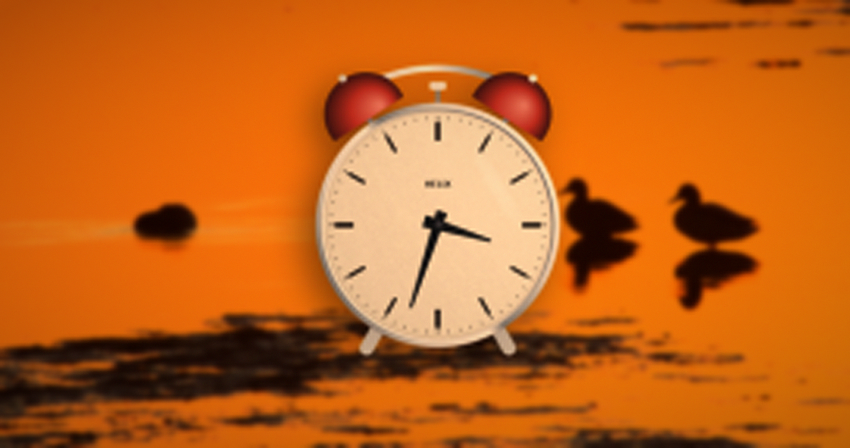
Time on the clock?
3:33
